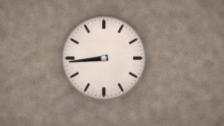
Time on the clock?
8:44
